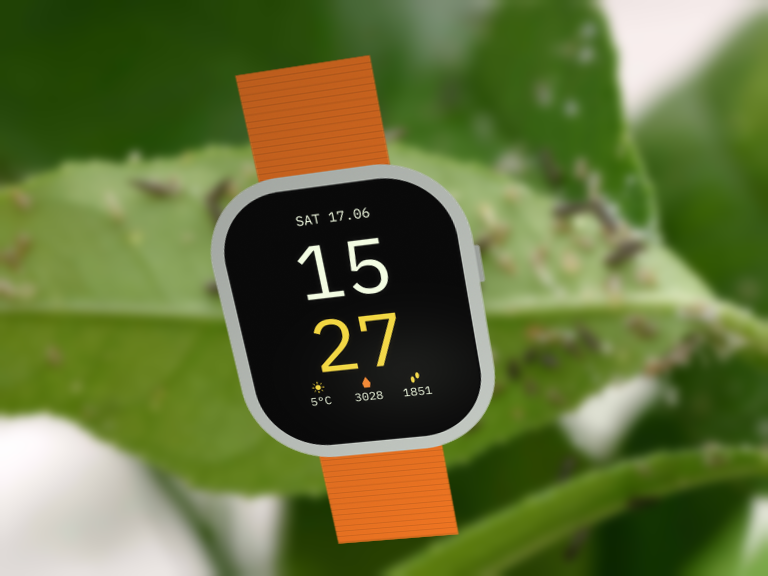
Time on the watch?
15:27
